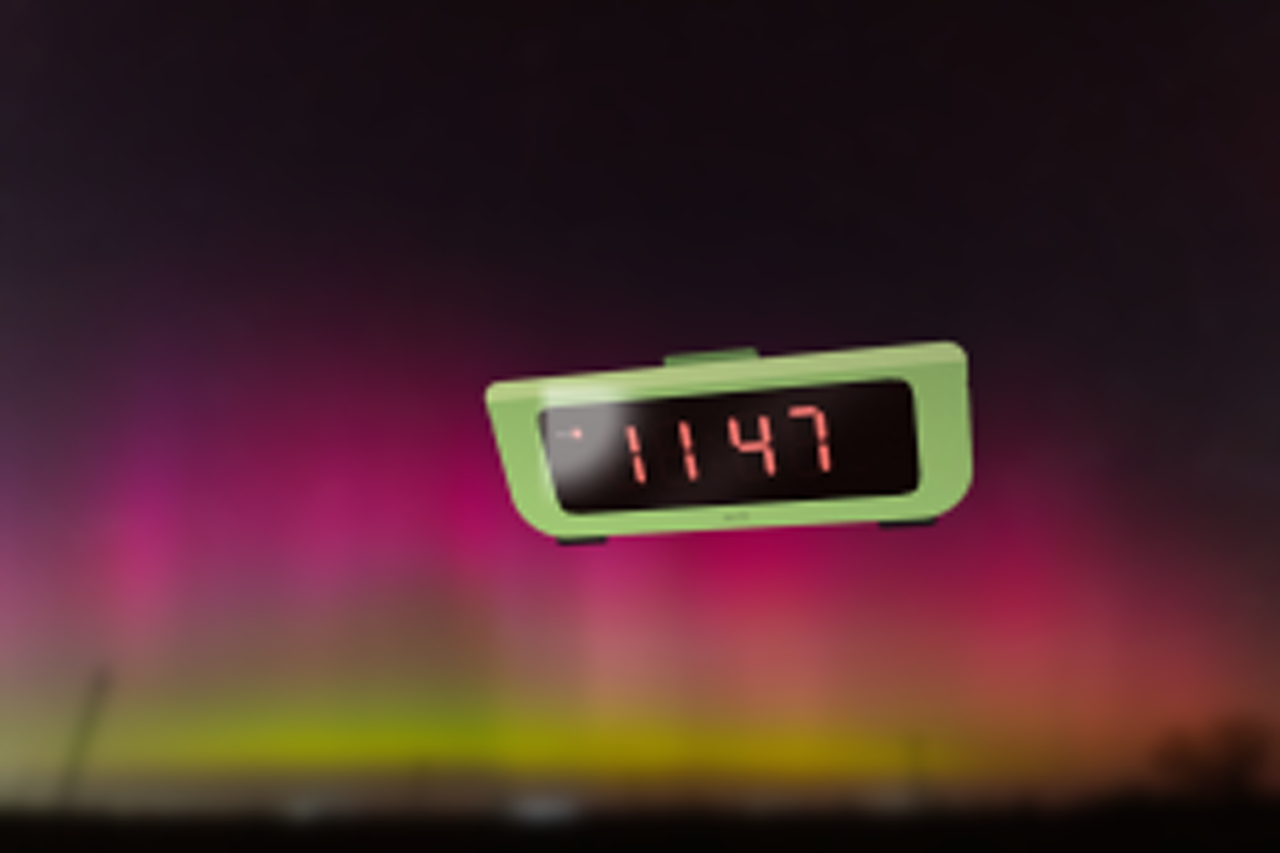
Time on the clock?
11:47
